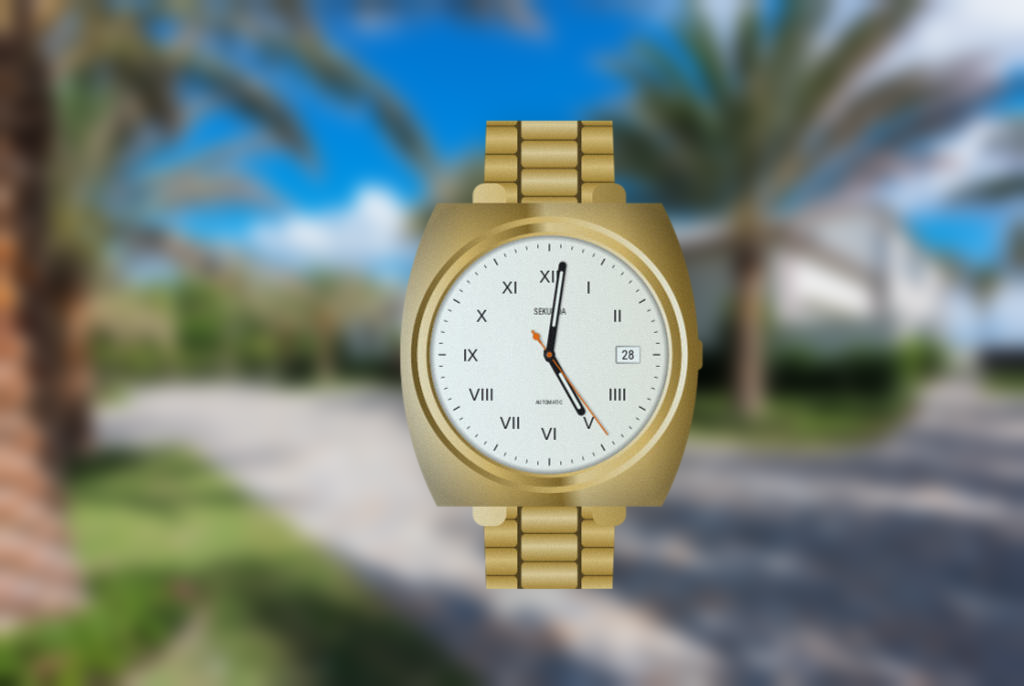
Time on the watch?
5:01:24
